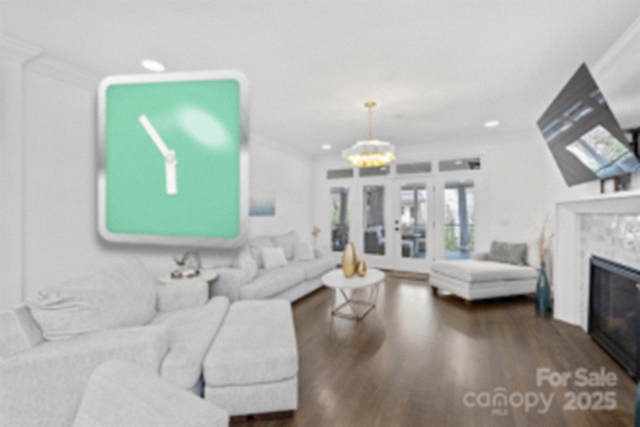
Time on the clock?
5:54
